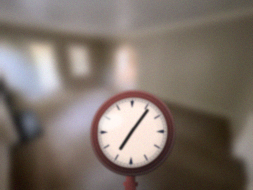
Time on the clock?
7:06
